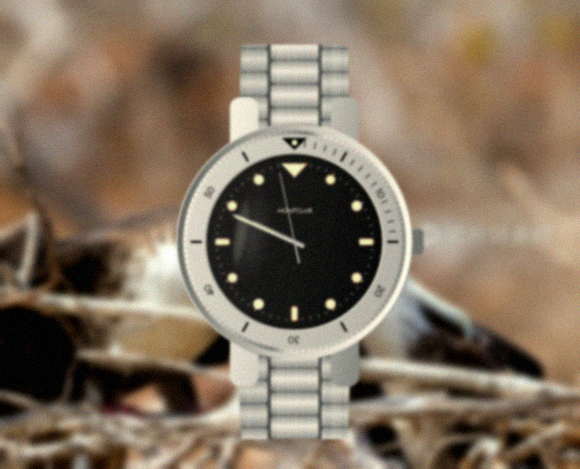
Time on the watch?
9:48:58
